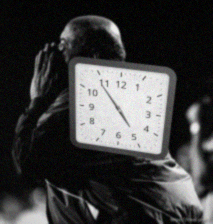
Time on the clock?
4:54
